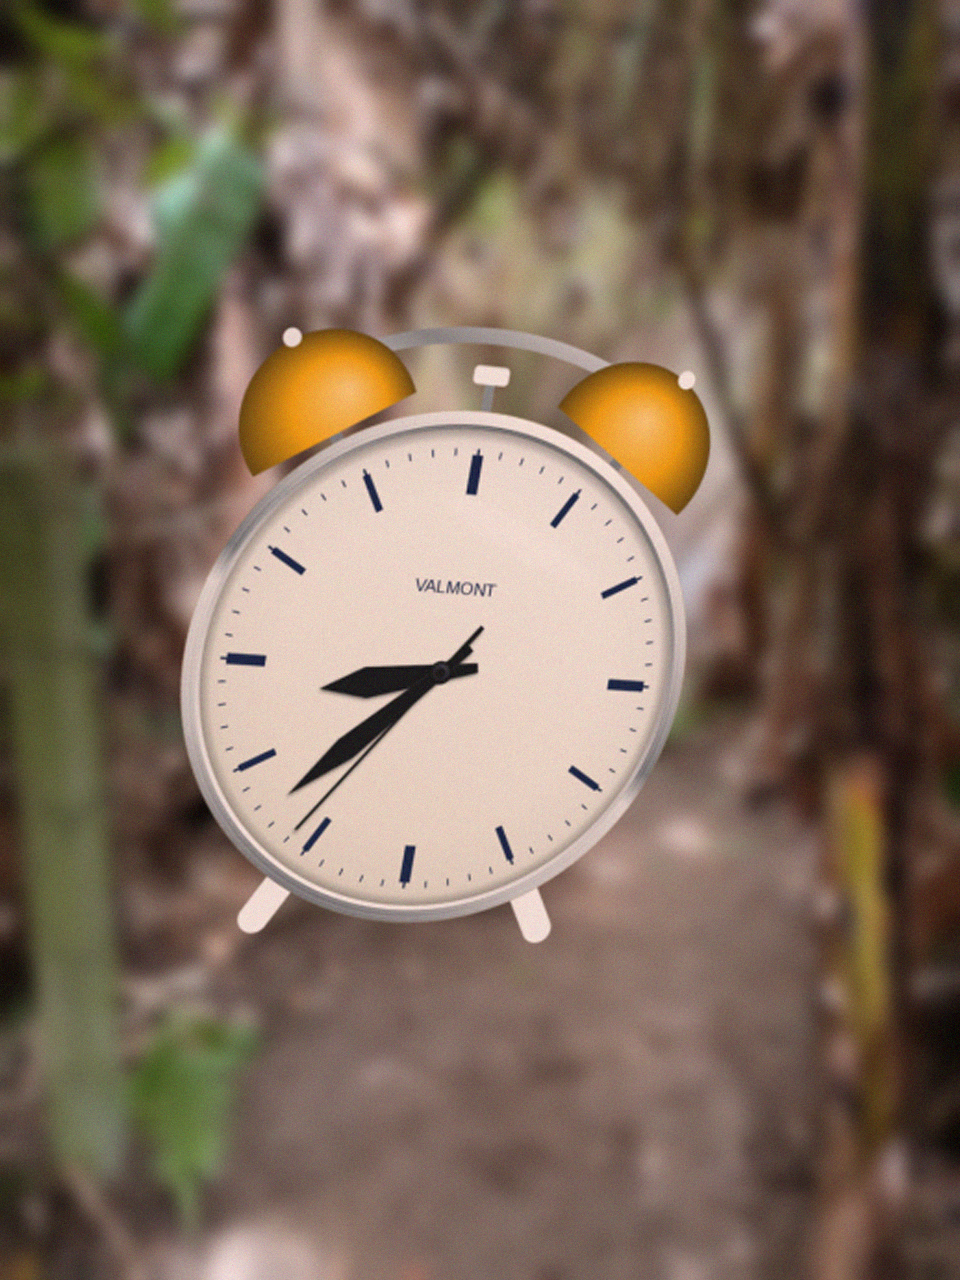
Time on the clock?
8:37:36
